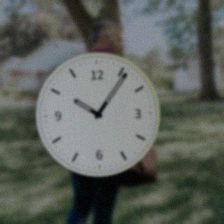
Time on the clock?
10:06
